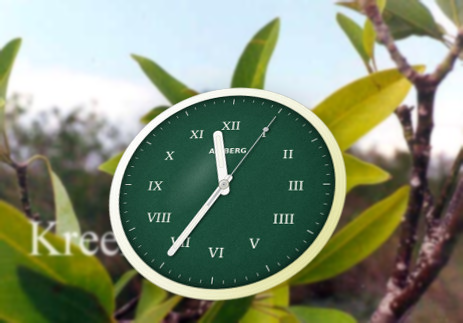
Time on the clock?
11:35:05
